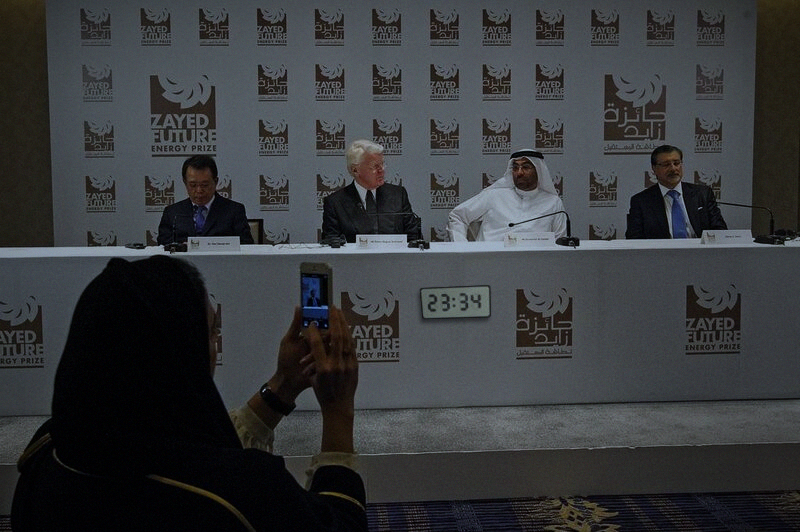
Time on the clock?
23:34
